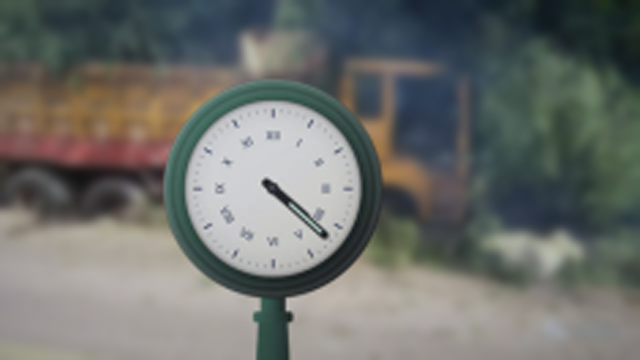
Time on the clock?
4:22
